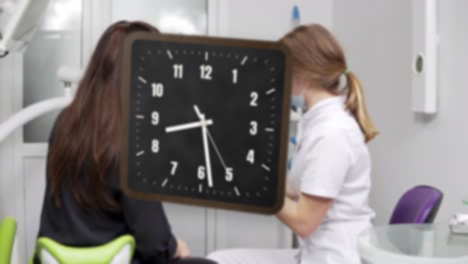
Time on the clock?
8:28:25
